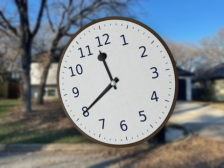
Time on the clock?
11:40
